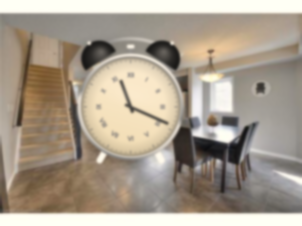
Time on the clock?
11:19
